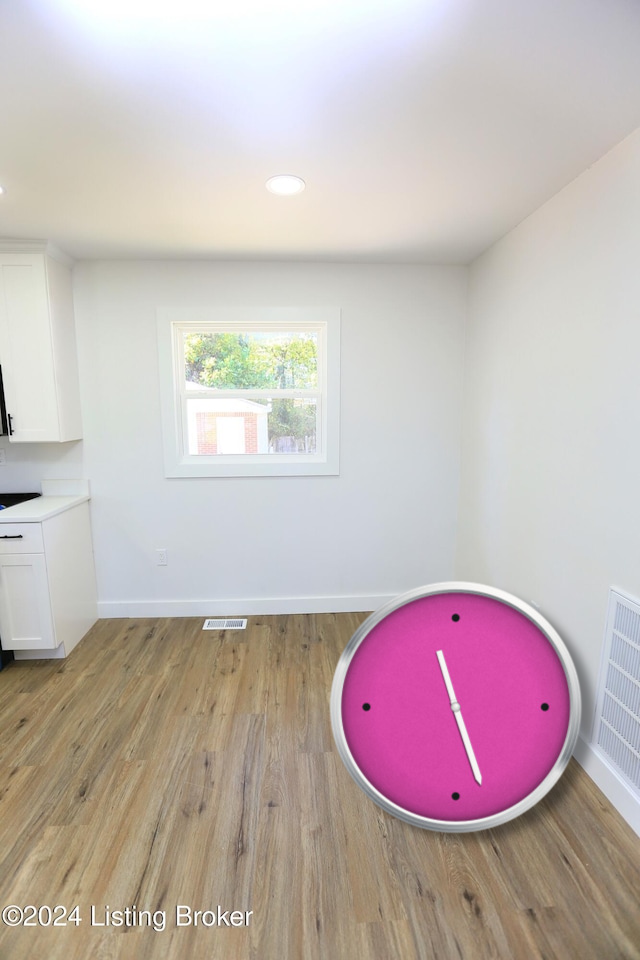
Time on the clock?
11:27
